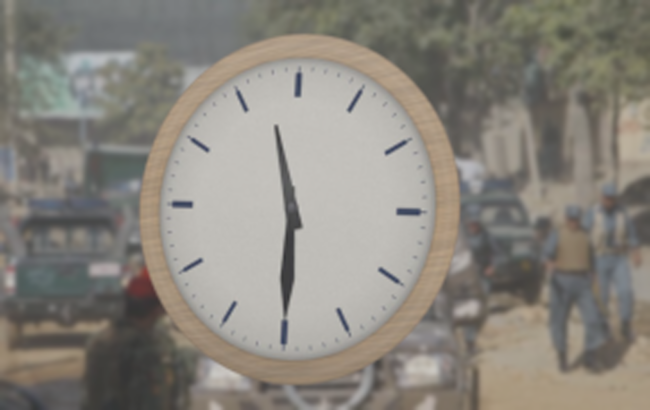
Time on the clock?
11:30
